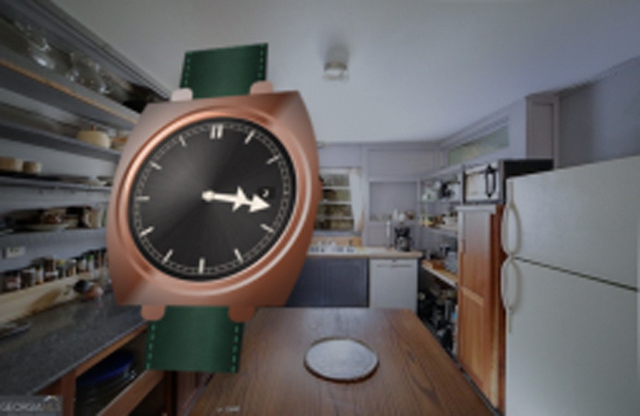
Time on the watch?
3:17
